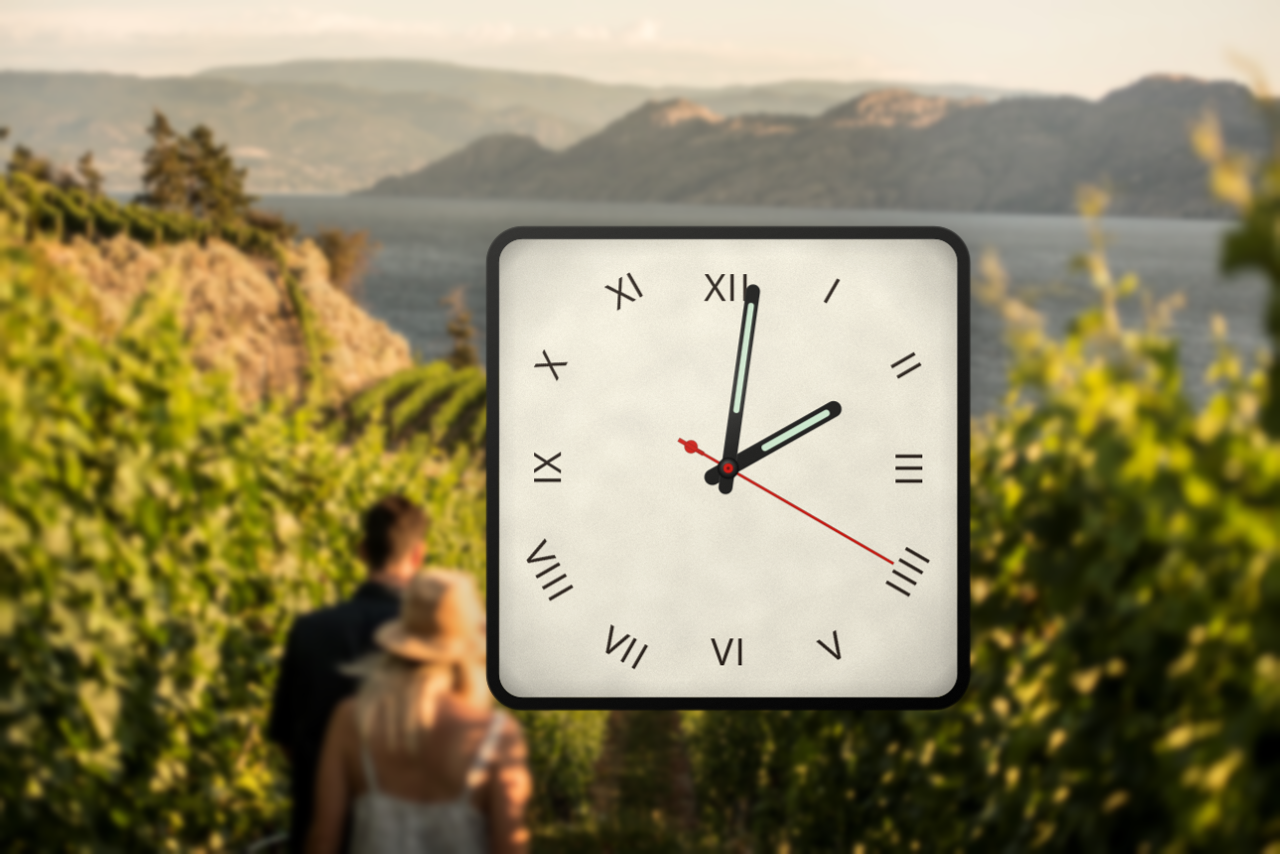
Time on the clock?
2:01:20
